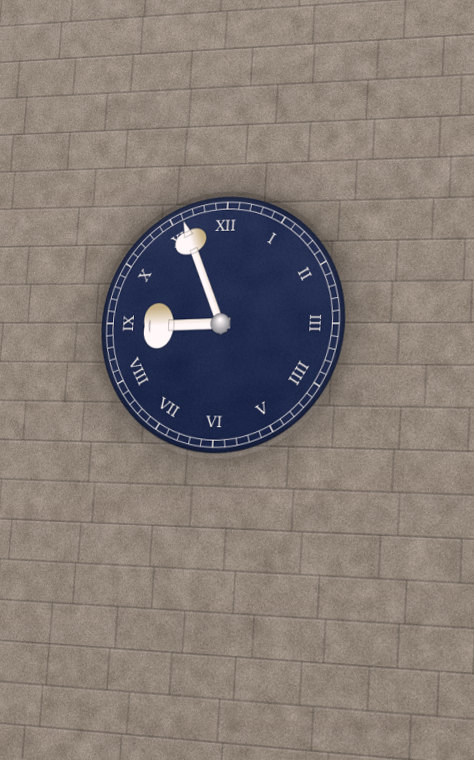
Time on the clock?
8:56
